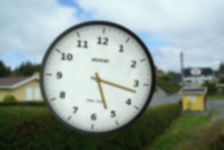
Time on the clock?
5:17
